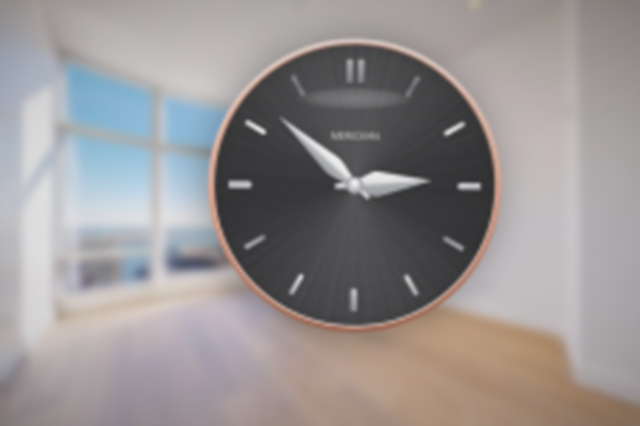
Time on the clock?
2:52
